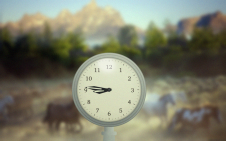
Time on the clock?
8:46
